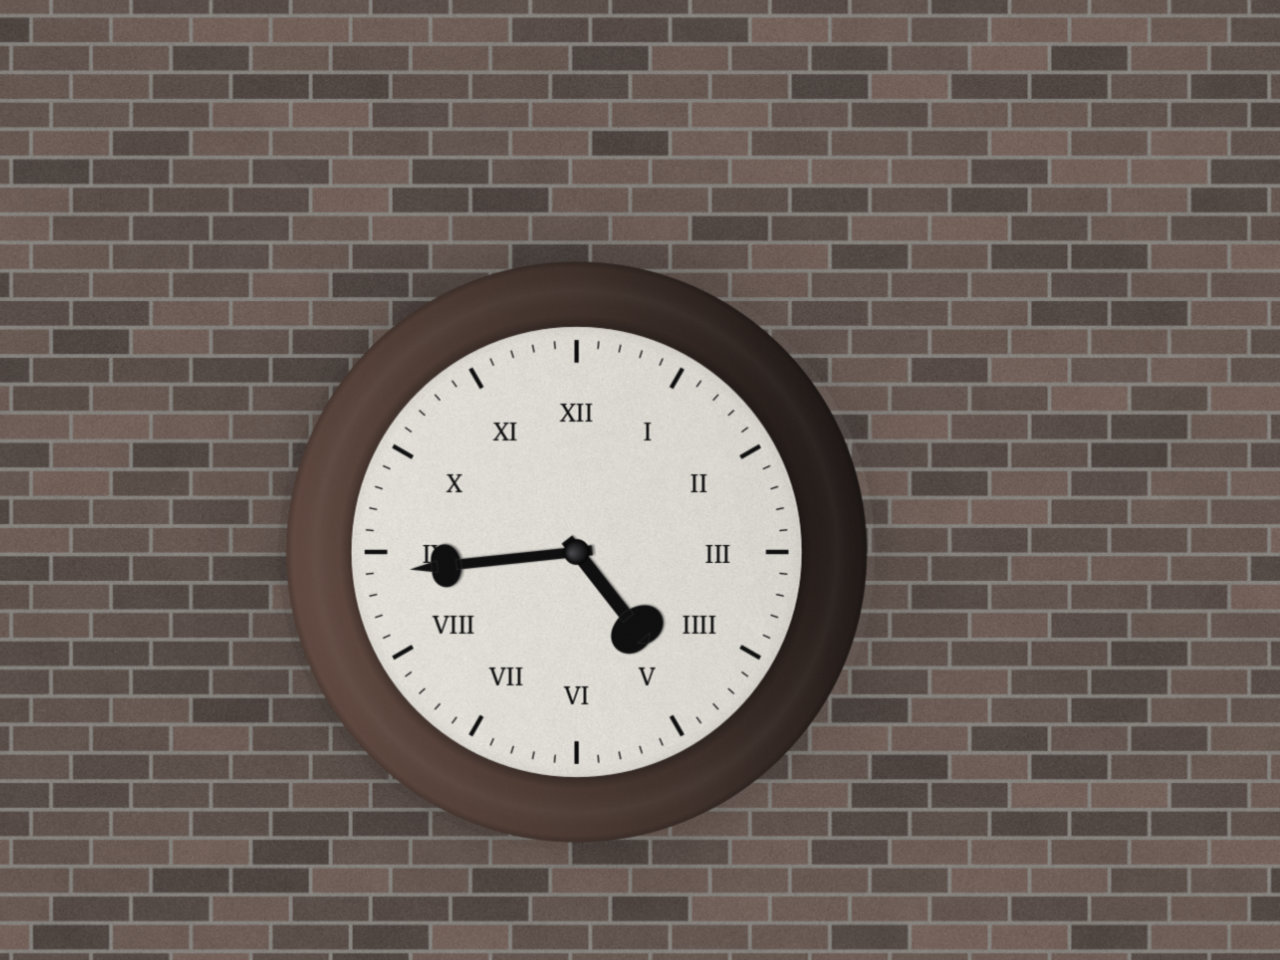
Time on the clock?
4:44
